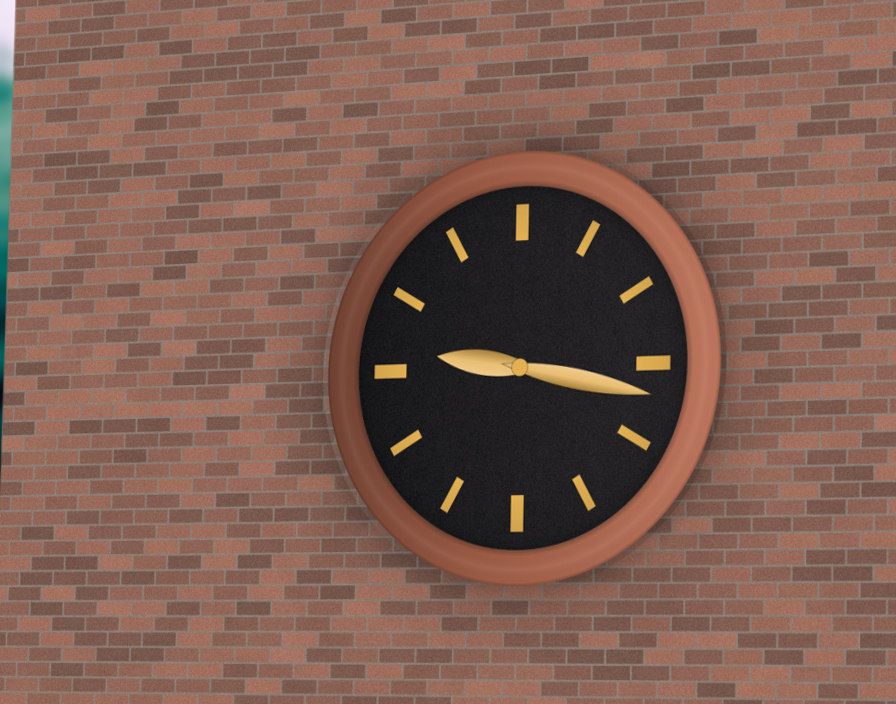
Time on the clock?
9:17
